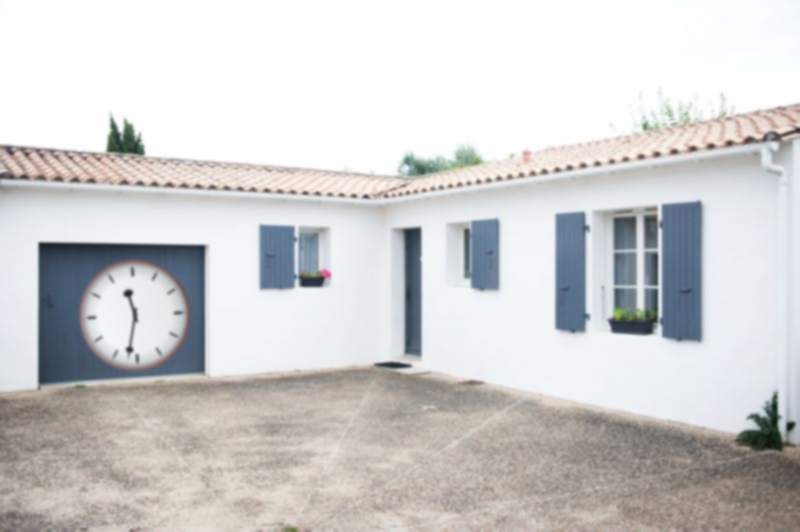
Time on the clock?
11:32
